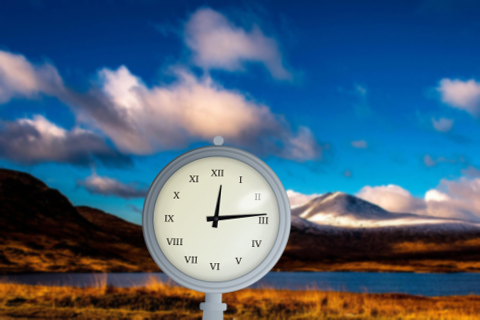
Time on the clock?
12:14
